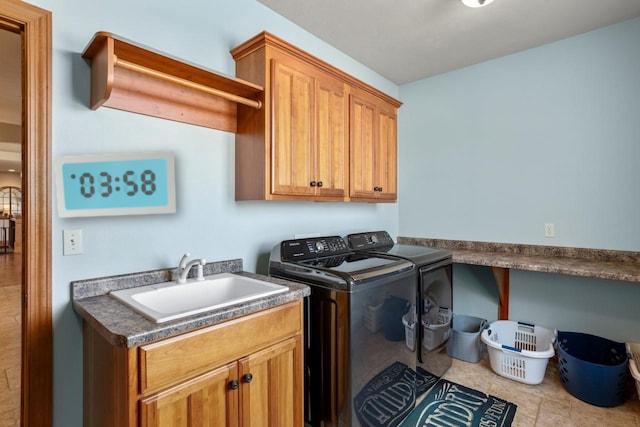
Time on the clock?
3:58
